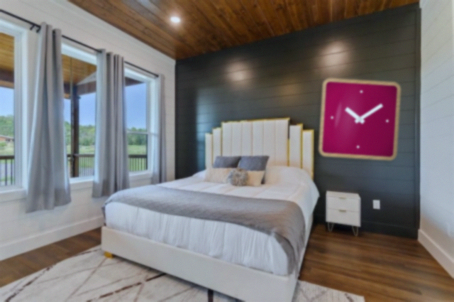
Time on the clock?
10:09
